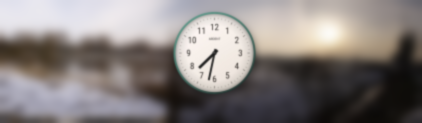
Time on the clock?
7:32
